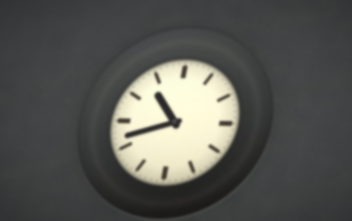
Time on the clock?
10:42
